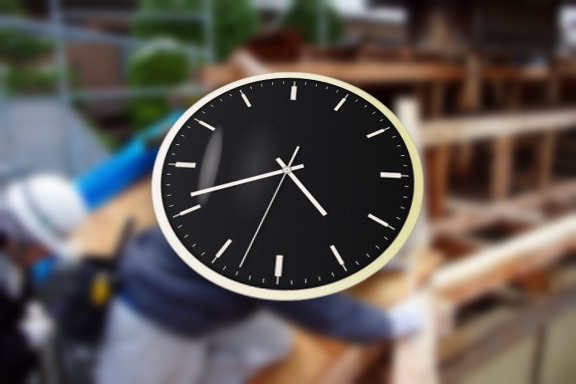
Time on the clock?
4:41:33
